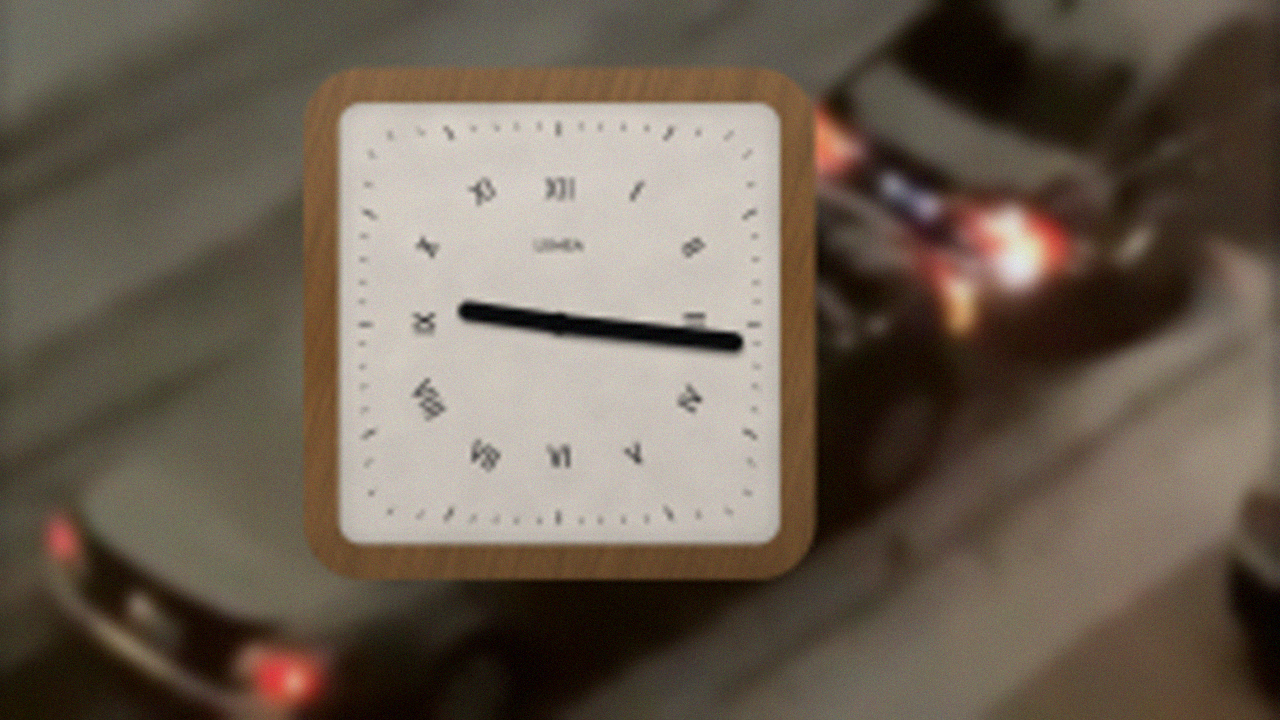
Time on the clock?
9:16
